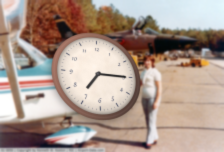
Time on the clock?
7:15
